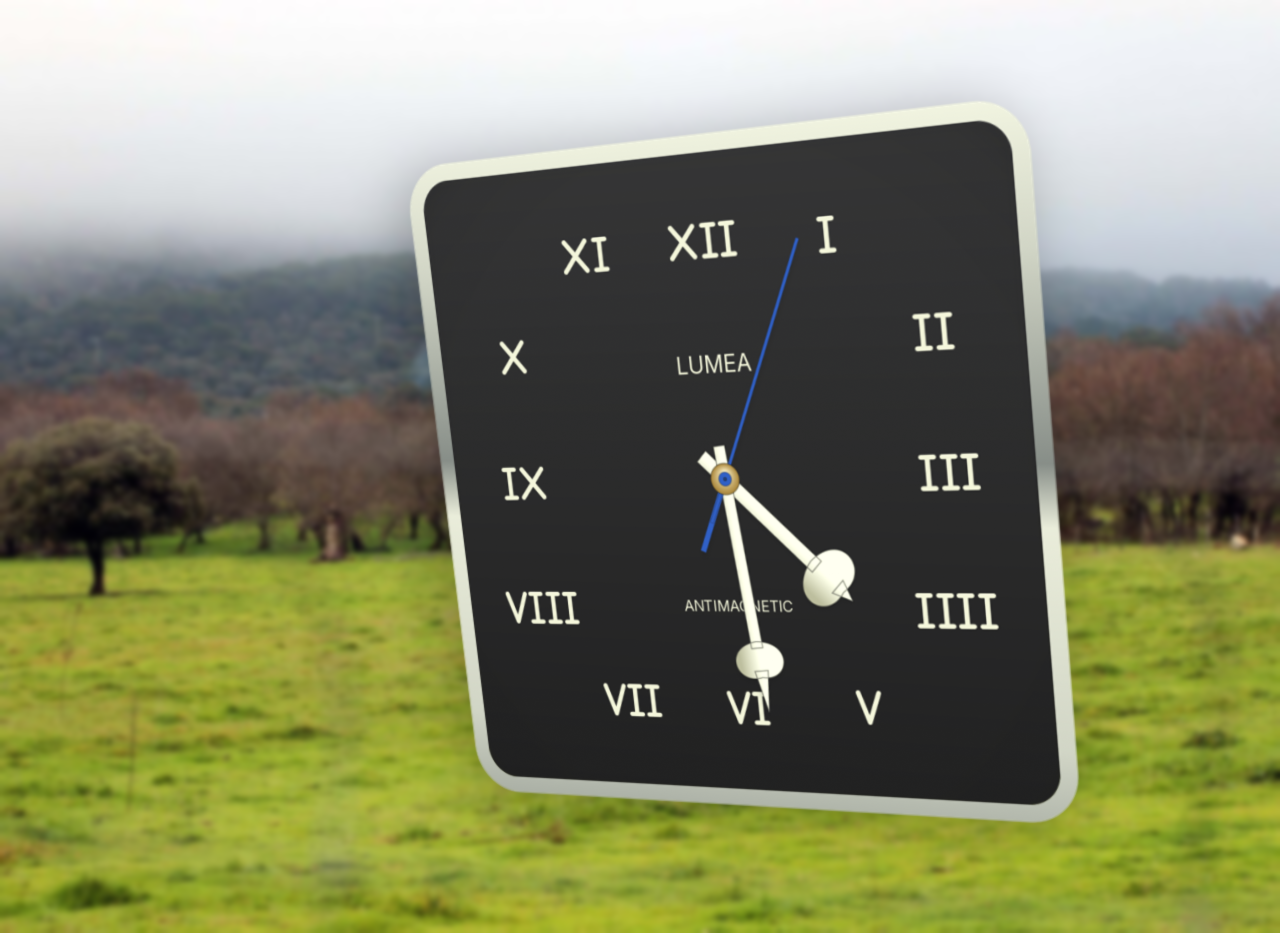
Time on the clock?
4:29:04
